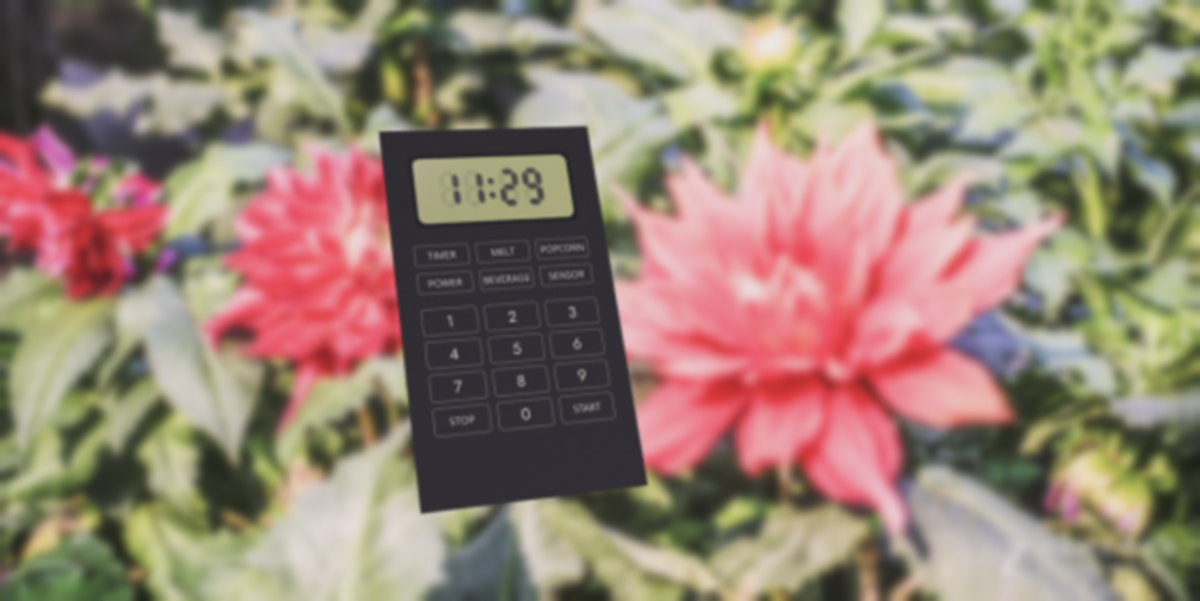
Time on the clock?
11:29
